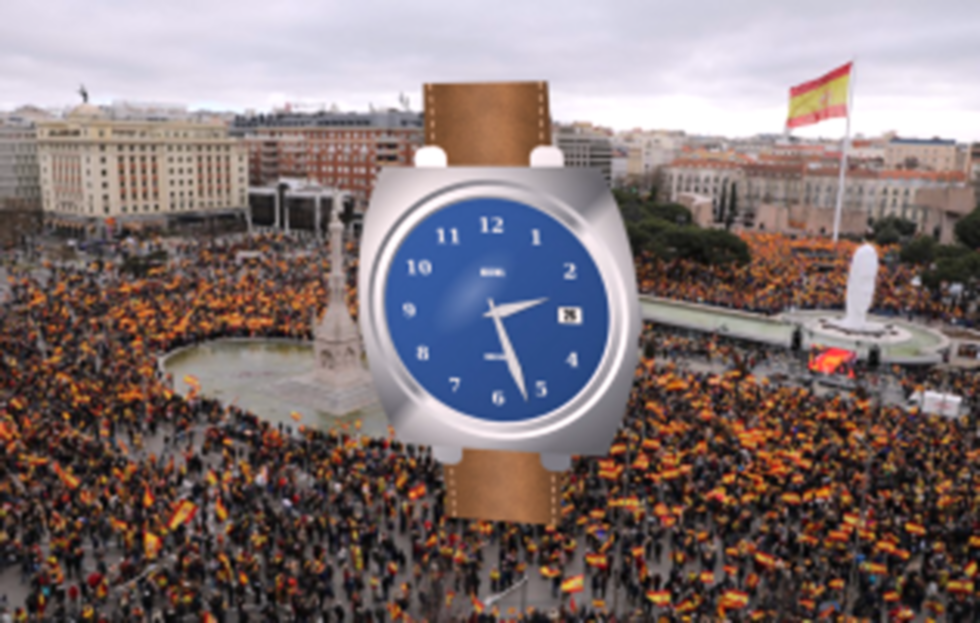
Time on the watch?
2:27
